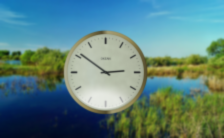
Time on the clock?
2:51
